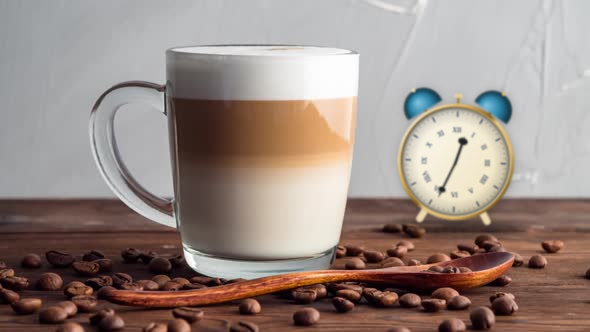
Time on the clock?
12:34
